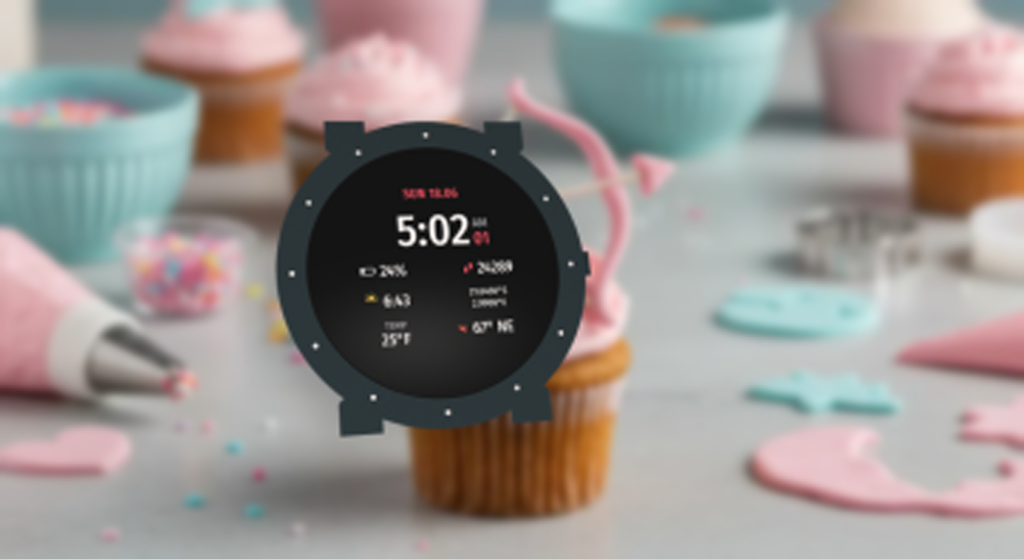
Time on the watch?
5:02
